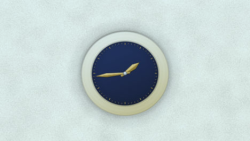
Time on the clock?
1:44
